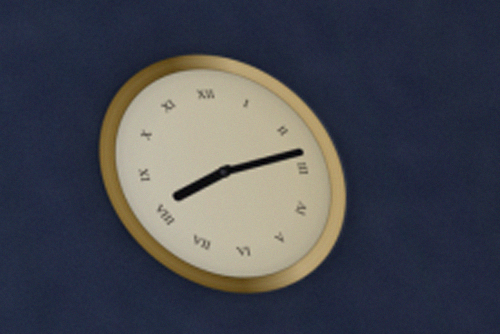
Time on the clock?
8:13
